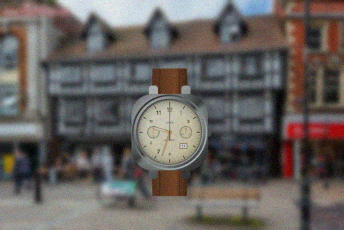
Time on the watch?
9:33
